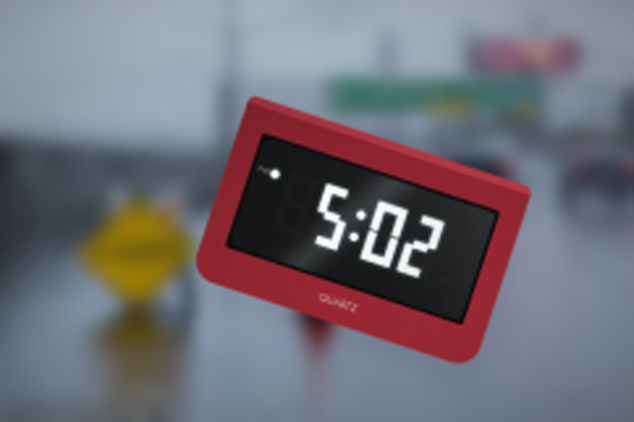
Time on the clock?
5:02
